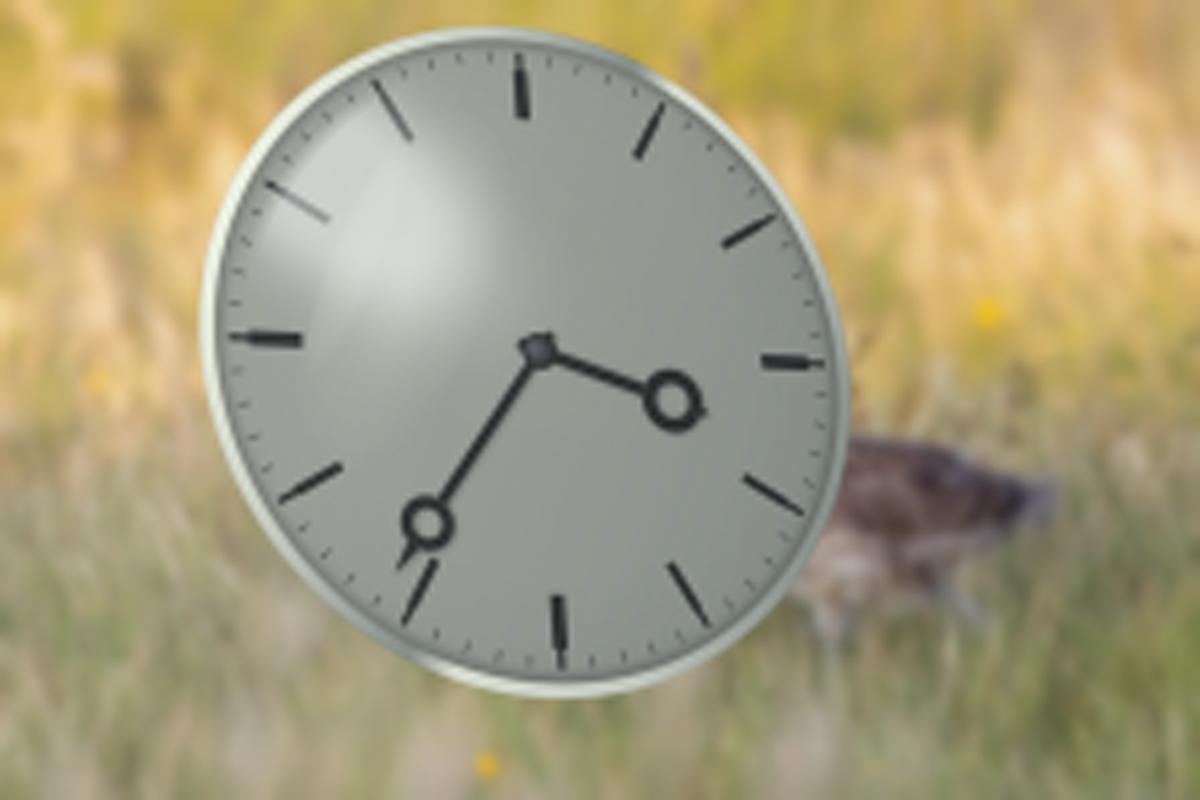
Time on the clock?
3:36
